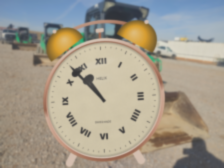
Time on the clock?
10:53
